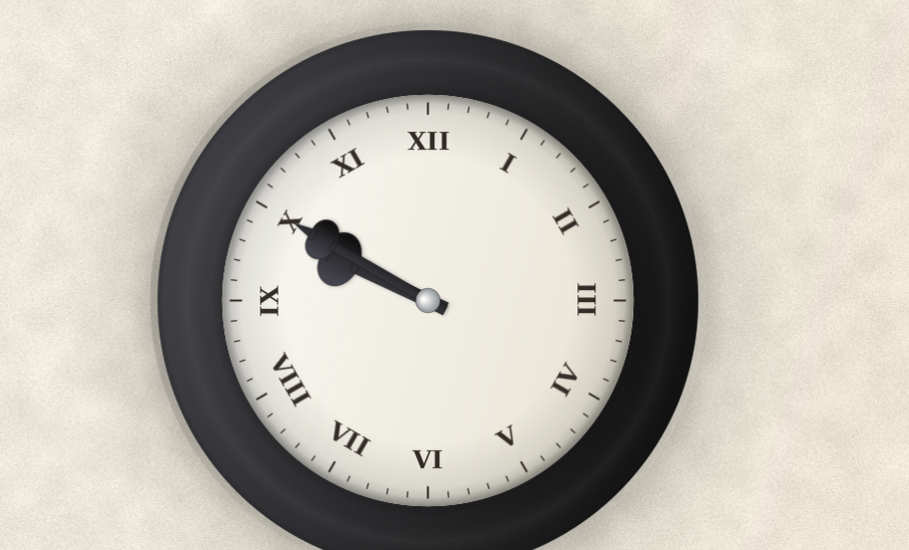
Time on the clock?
9:50
